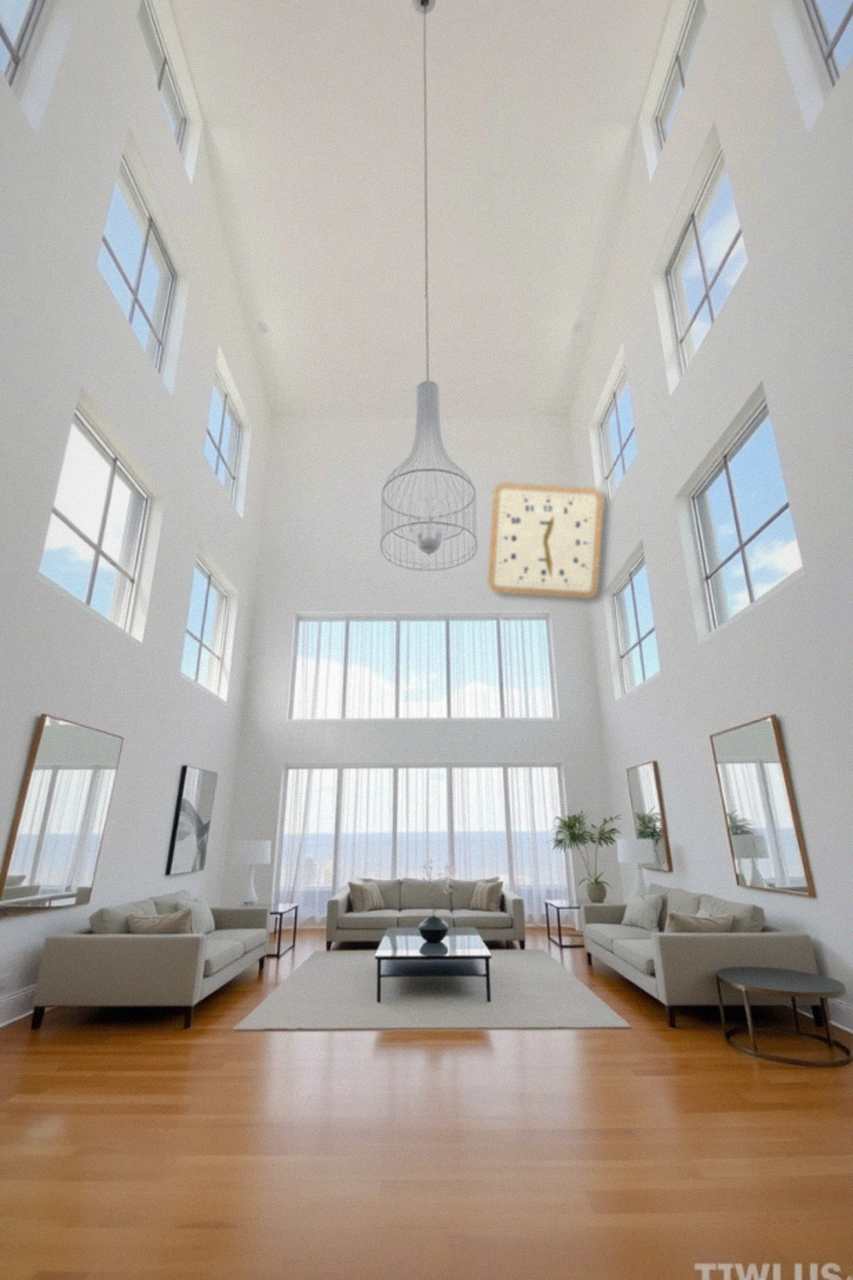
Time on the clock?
12:28
